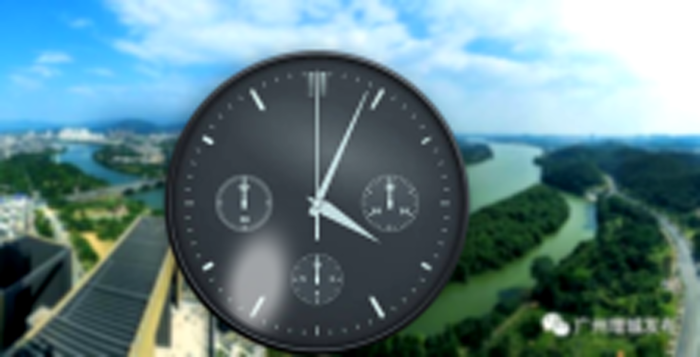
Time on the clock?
4:04
